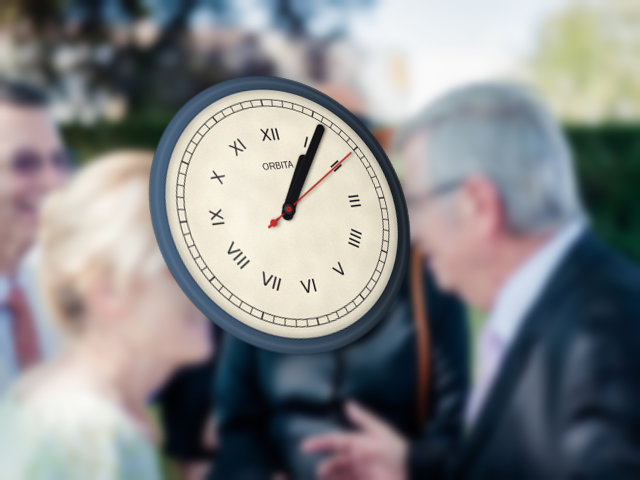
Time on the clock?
1:06:10
